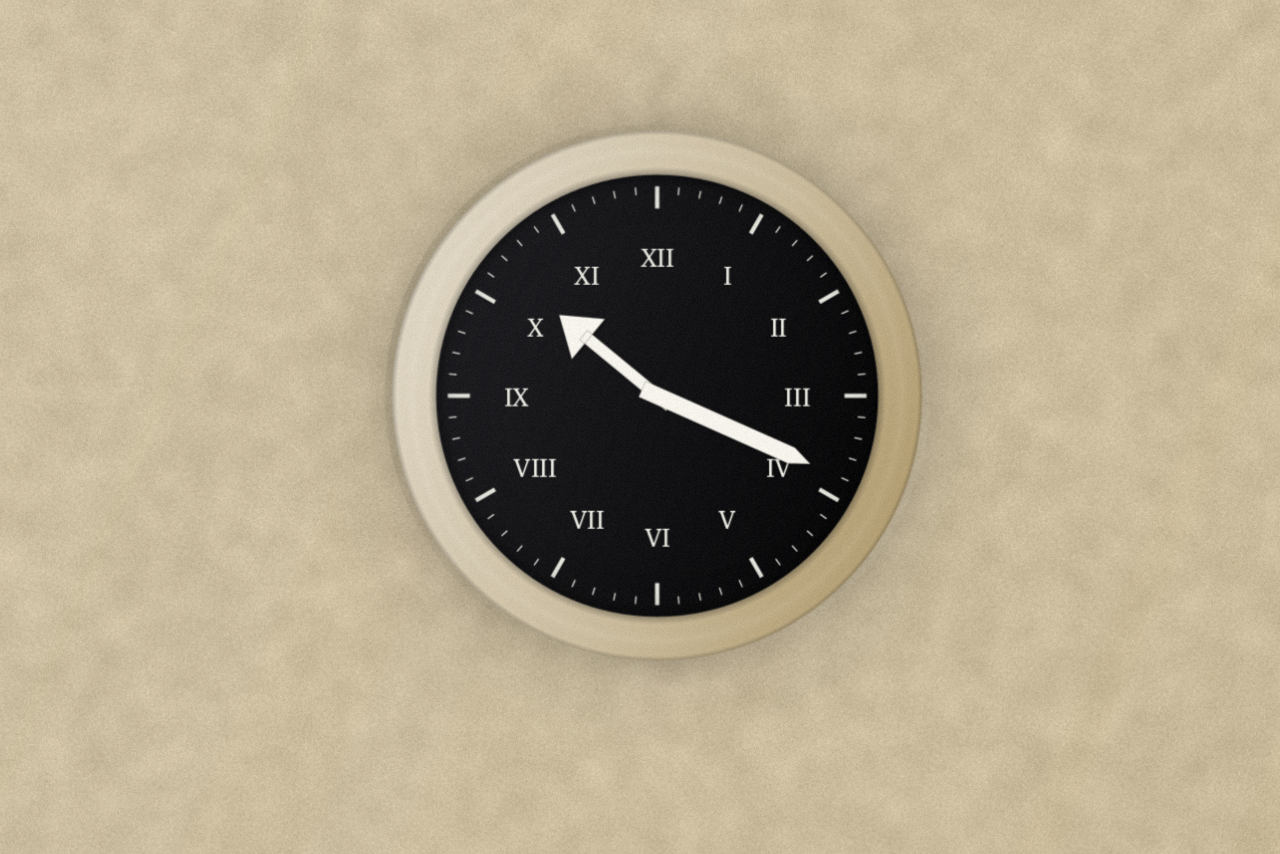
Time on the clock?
10:19
